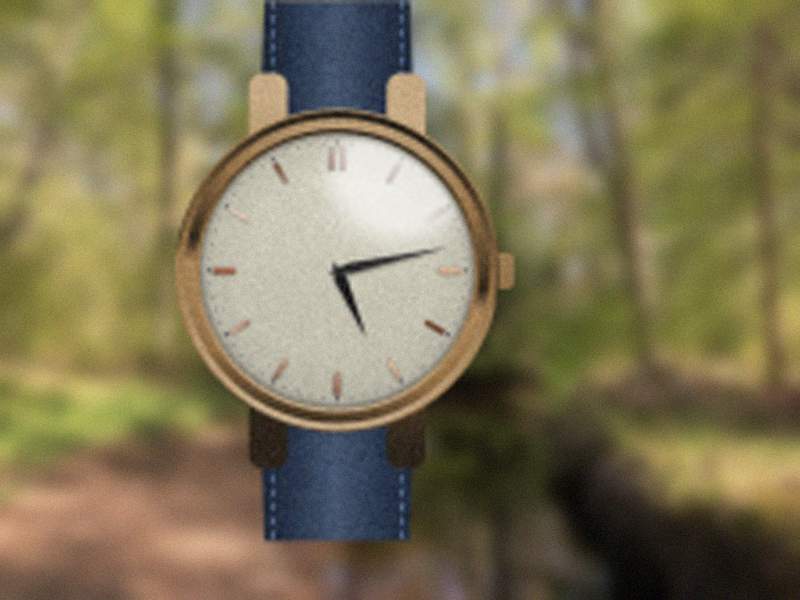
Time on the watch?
5:13
